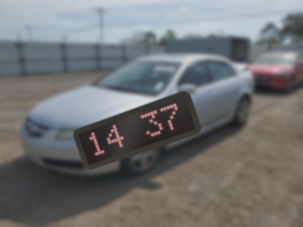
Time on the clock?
14:37
